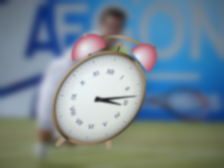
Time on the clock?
3:13
